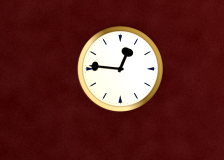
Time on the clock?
12:46
